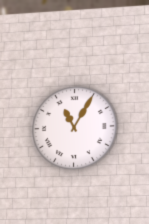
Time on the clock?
11:05
